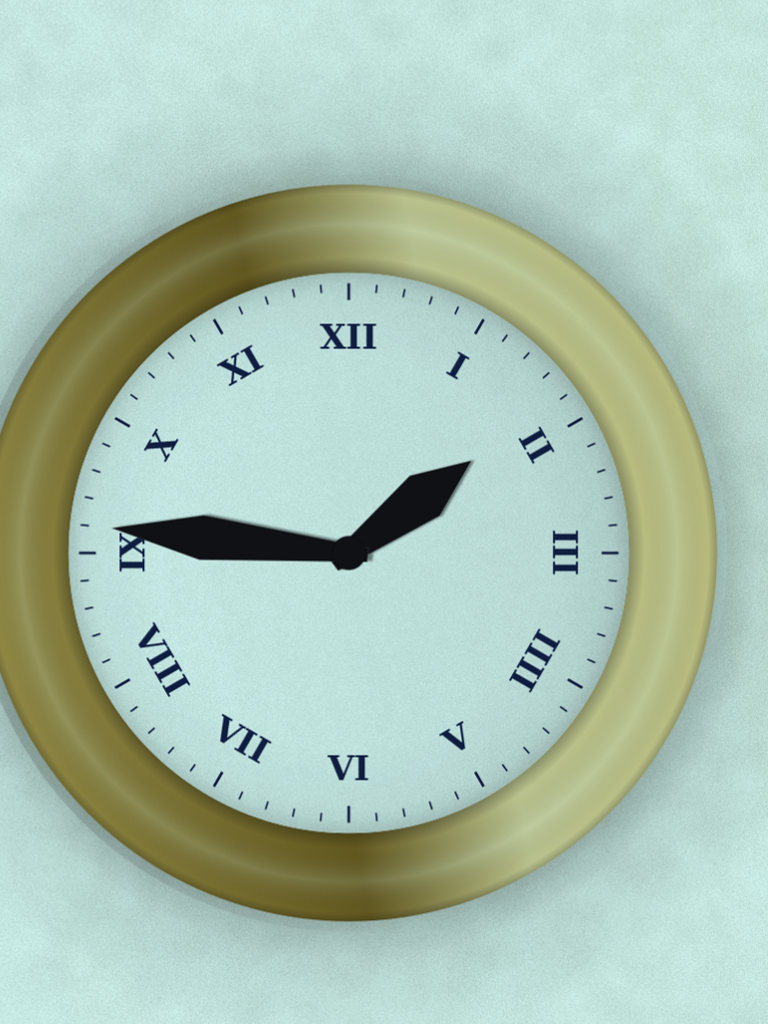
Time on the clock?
1:46
